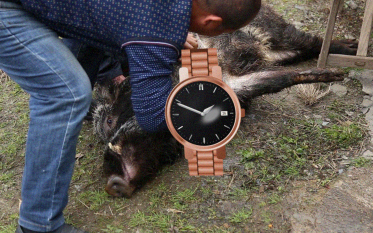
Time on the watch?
1:49
